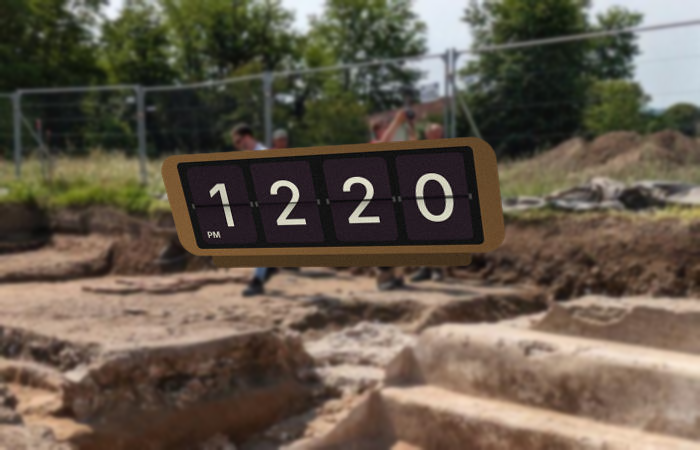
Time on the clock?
12:20
